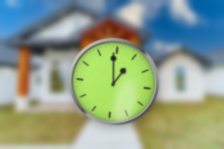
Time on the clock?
12:59
